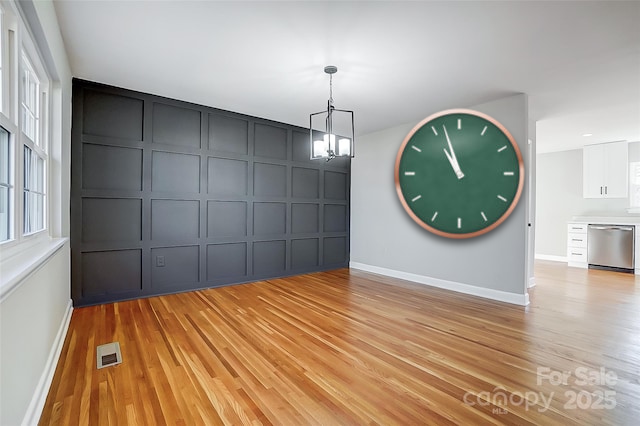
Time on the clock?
10:57
